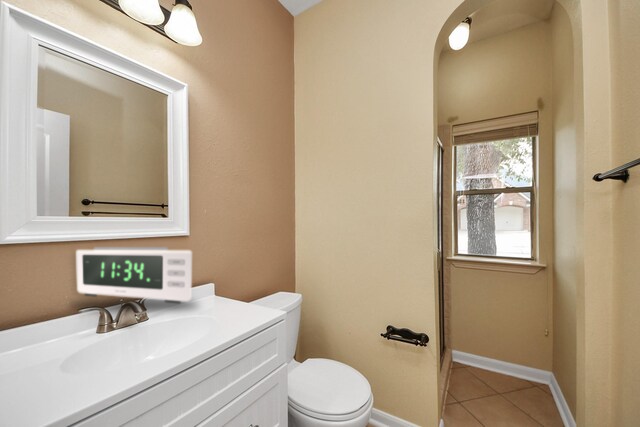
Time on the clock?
11:34
